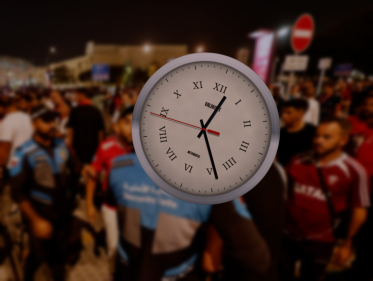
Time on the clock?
12:23:44
